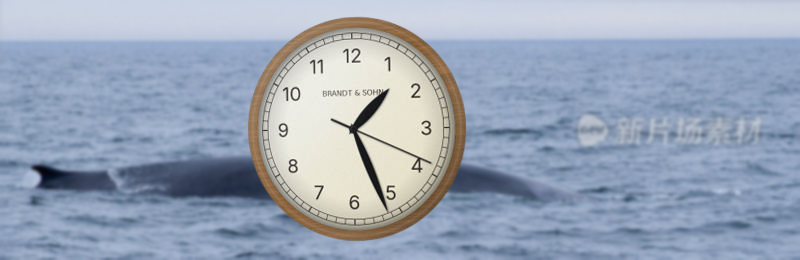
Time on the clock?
1:26:19
